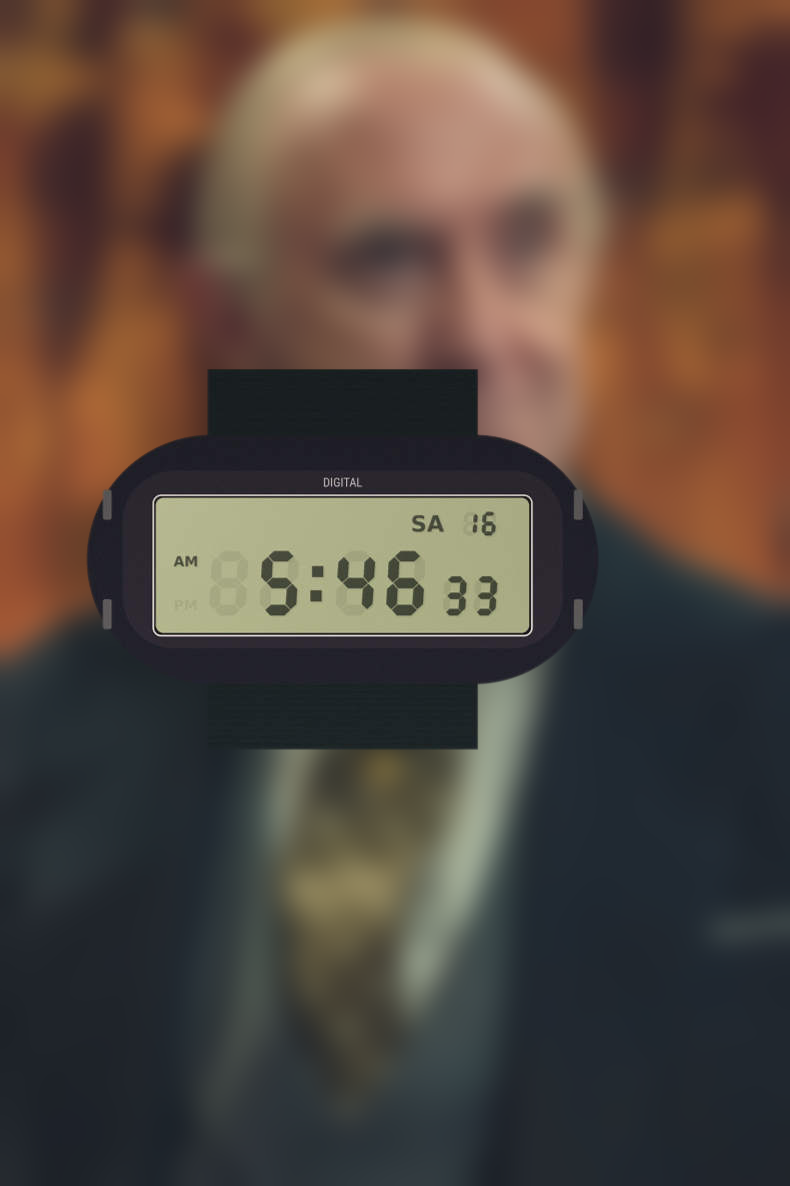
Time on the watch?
5:46:33
